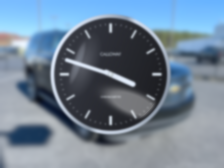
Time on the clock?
3:48
